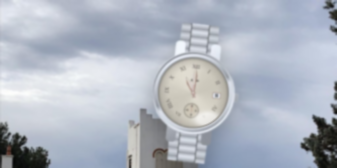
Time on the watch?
11:00
